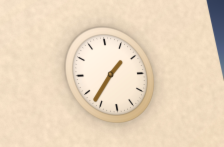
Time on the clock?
1:37
